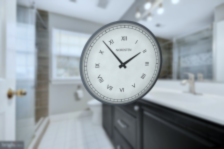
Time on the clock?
1:53
